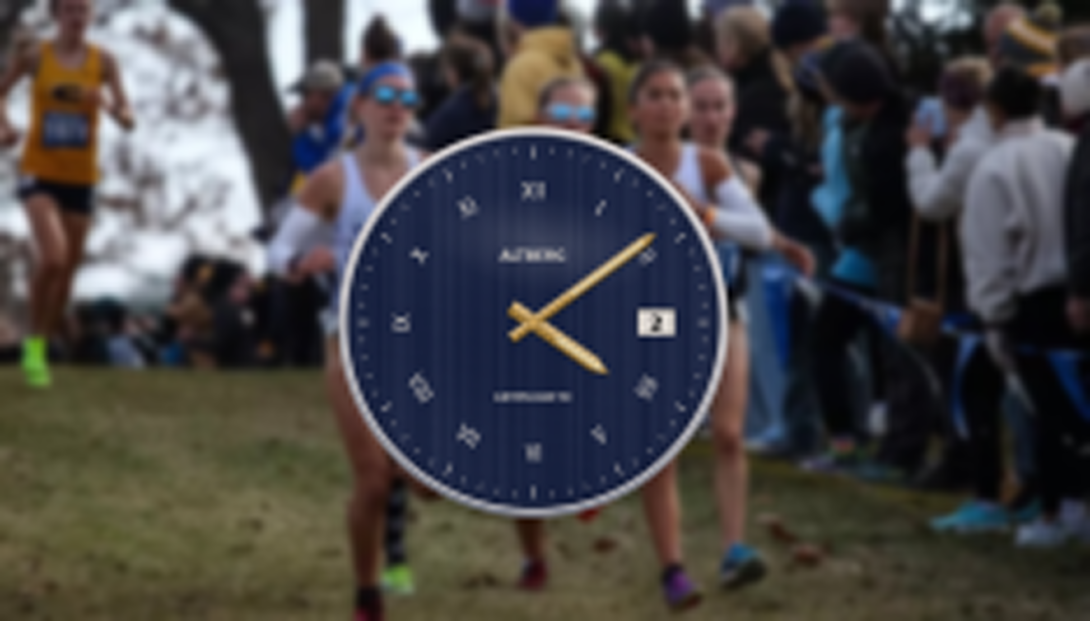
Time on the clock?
4:09
